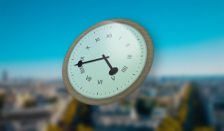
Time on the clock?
4:43
